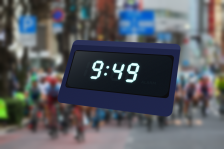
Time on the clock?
9:49
